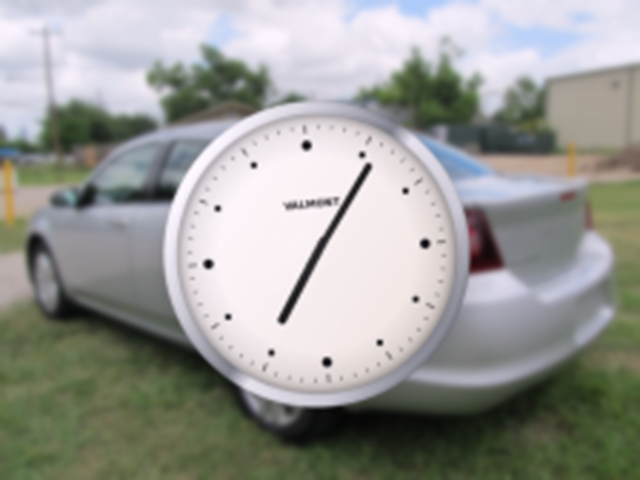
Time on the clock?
7:06
